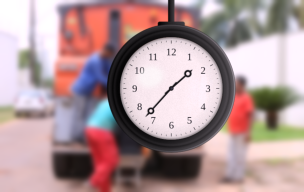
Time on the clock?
1:37
